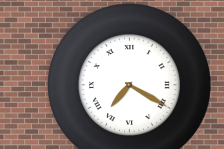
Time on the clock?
7:20
